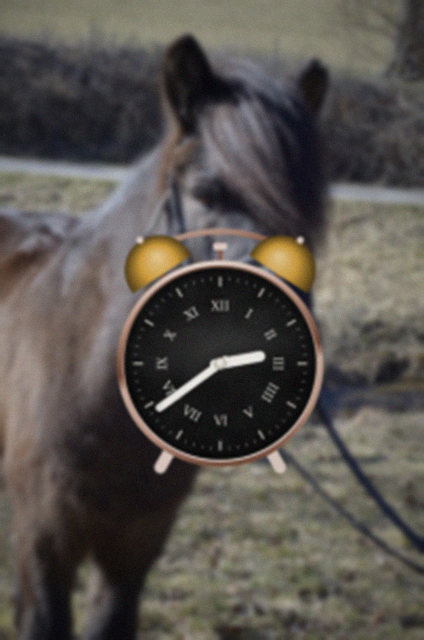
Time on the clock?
2:39
